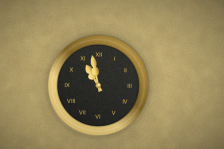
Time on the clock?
10:58
